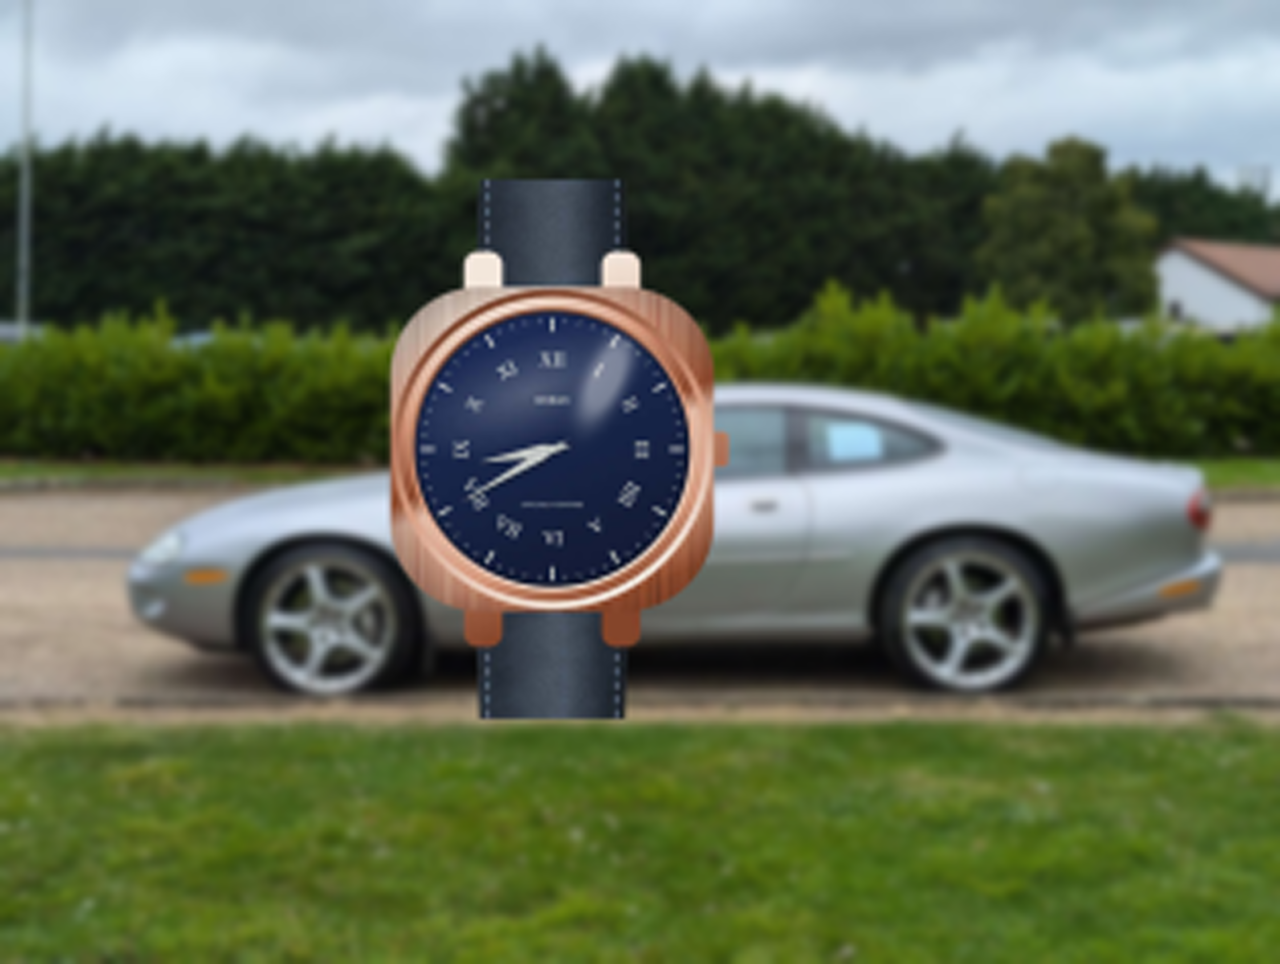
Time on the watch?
8:40
